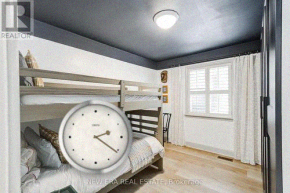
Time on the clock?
2:21
